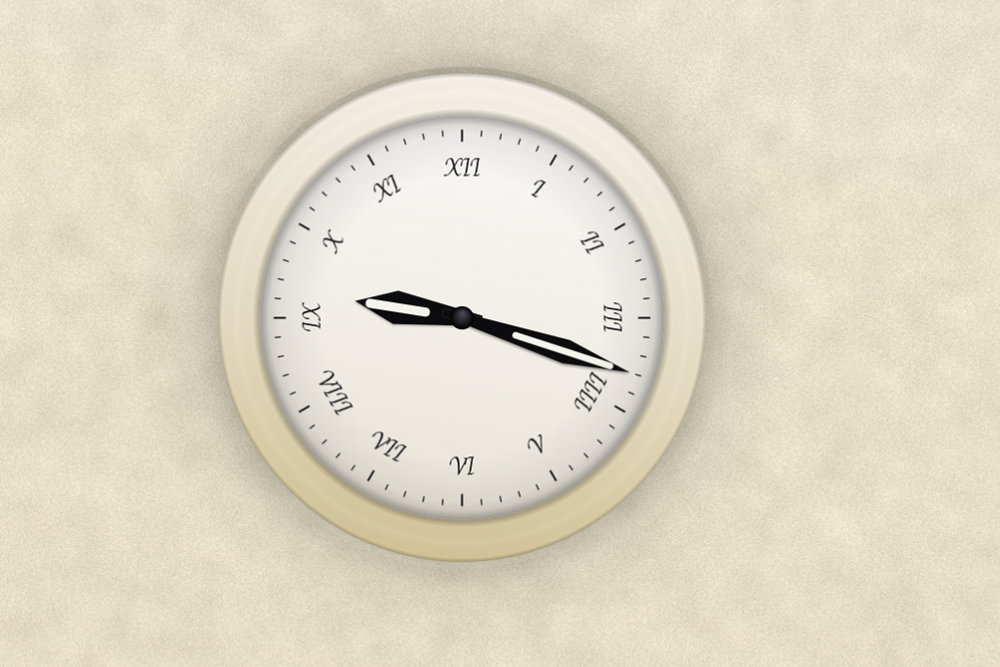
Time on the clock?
9:18
